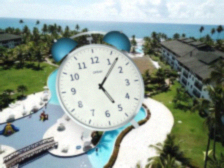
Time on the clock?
5:07
